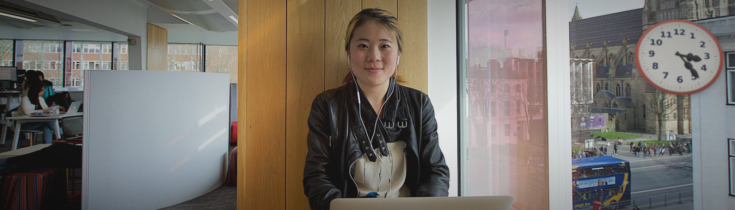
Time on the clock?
3:24
